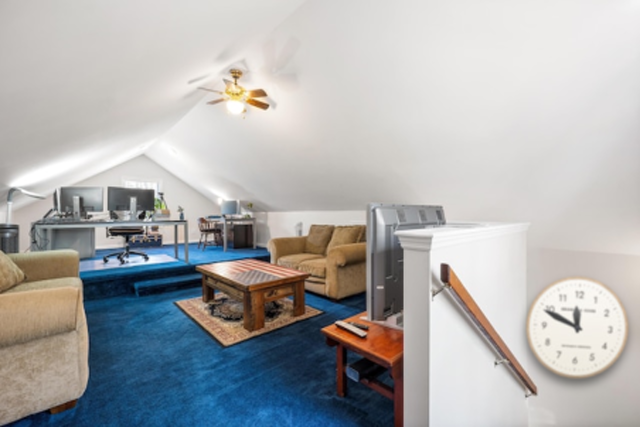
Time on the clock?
11:49
